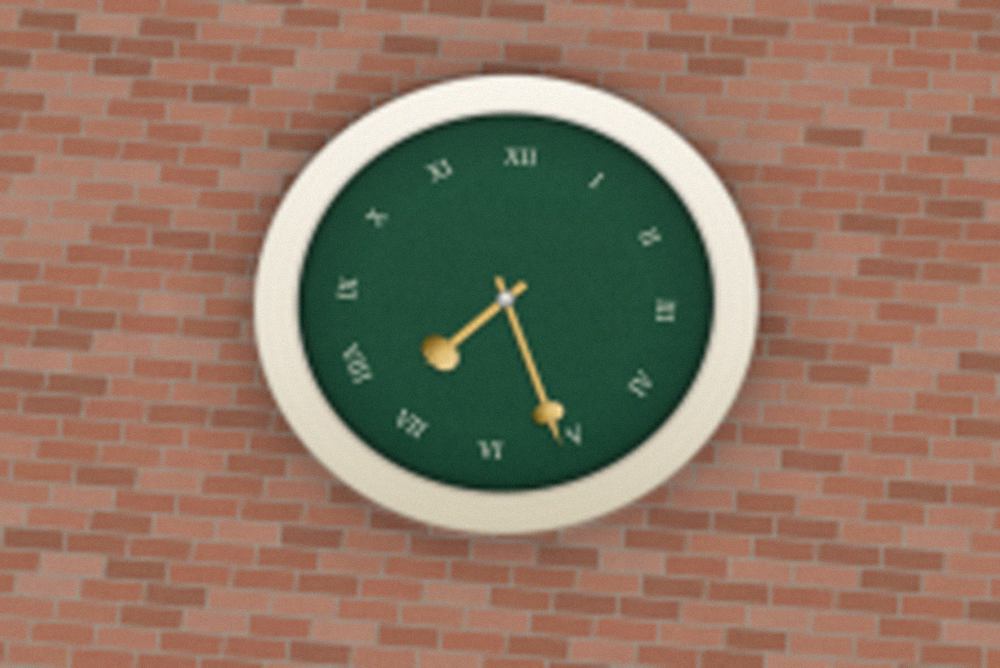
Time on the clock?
7:26
